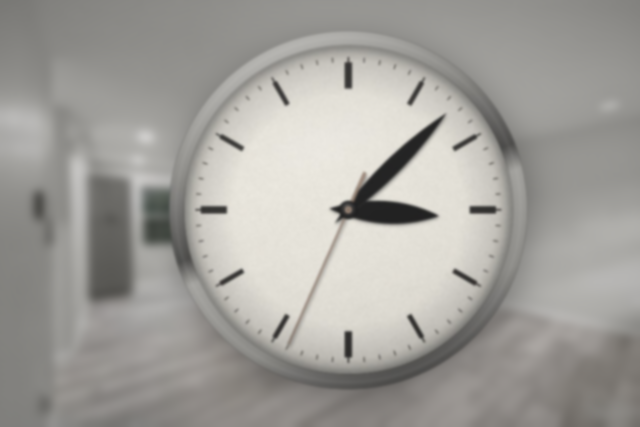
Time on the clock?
3:07:34
